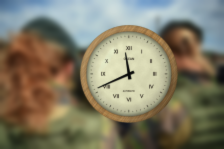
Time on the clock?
11:41
